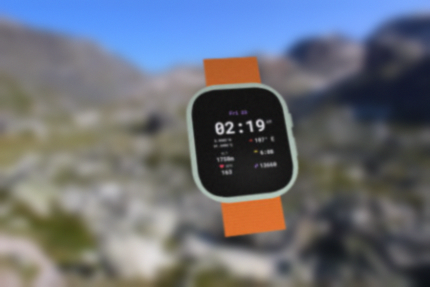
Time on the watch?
2:19
